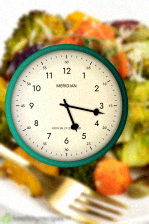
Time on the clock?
5:17
